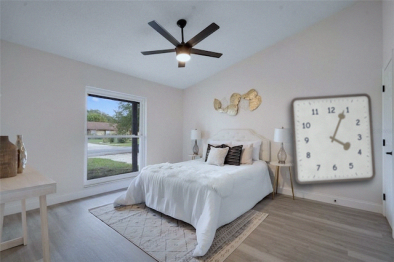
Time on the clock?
4:04
